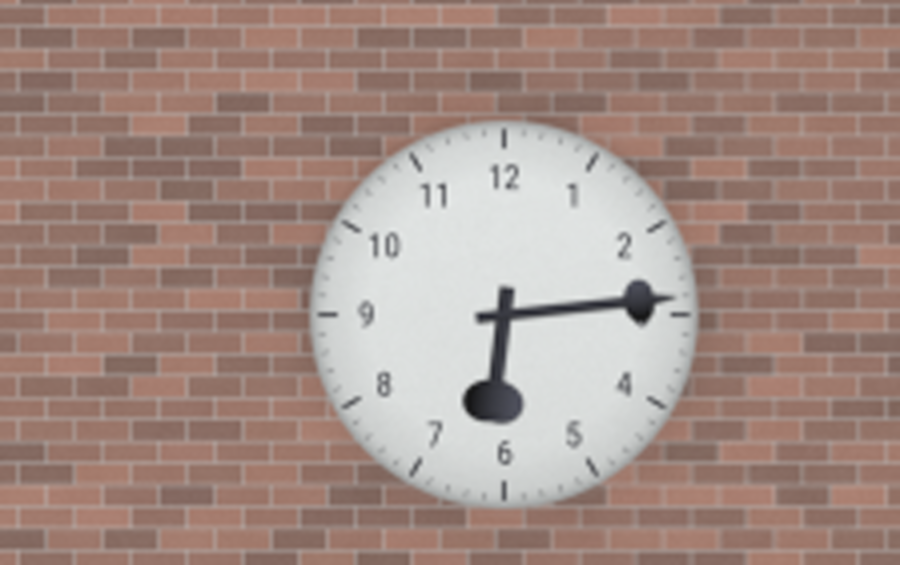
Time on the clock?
6:14
